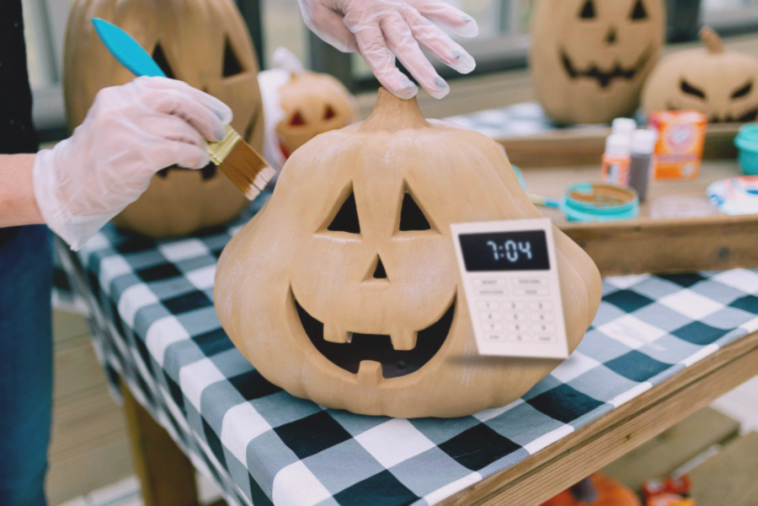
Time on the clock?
7:04
